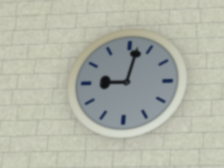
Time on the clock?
9:02
